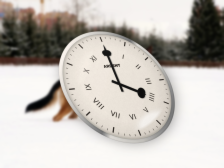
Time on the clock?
4:00
